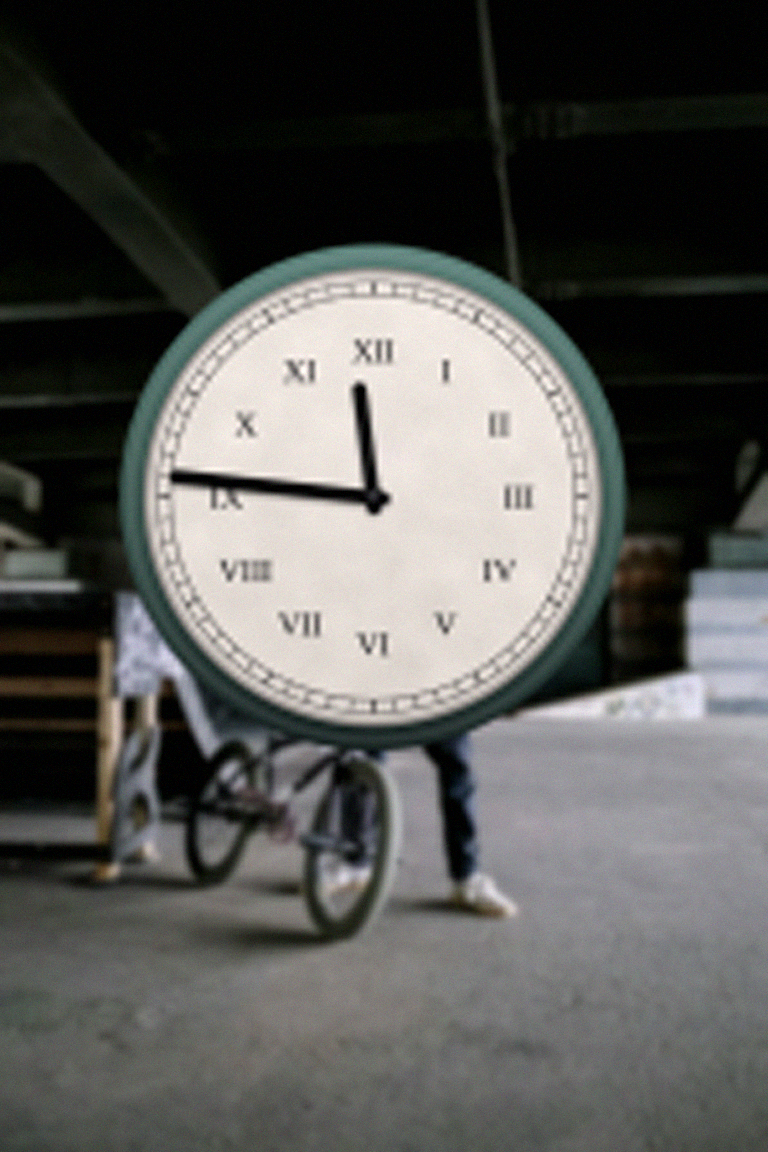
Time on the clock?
11:46
